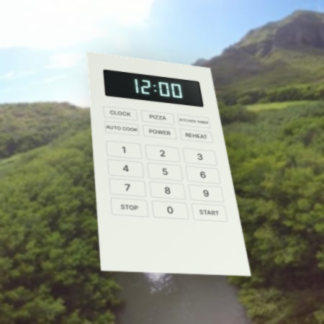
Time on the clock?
12:00
